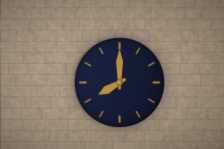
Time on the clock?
8:00
